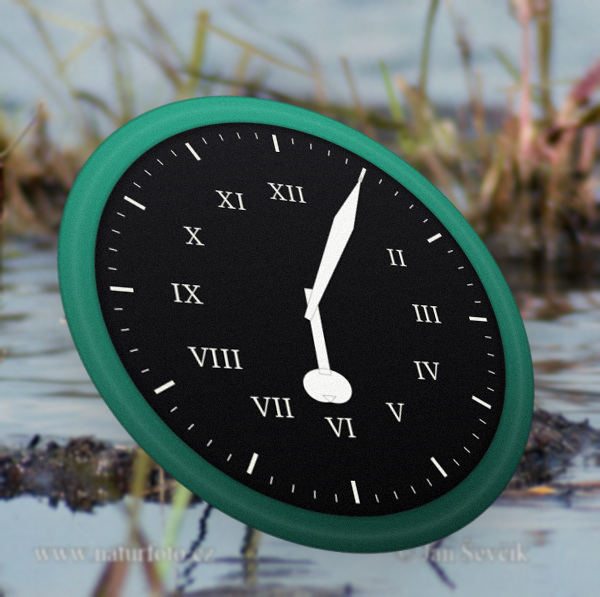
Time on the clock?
6:05
